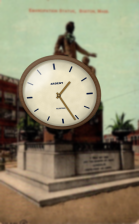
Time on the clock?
1:26
